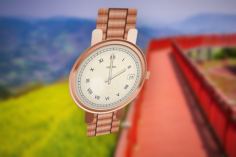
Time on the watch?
2:00
